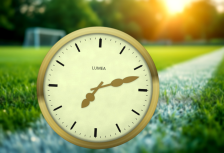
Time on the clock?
7:12
